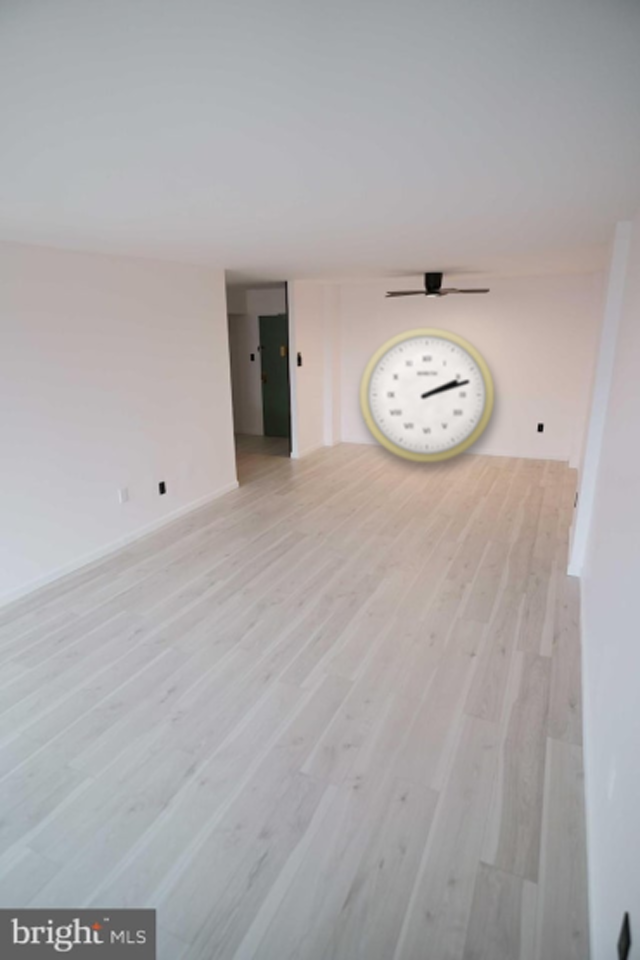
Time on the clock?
2:12
